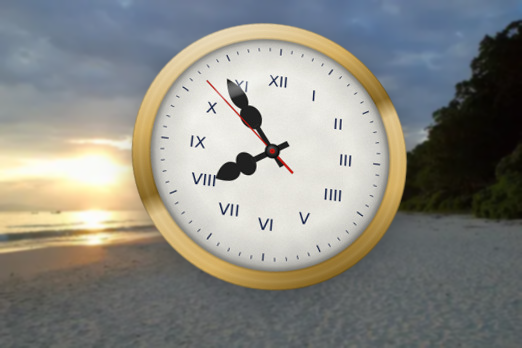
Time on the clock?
7:53:52
